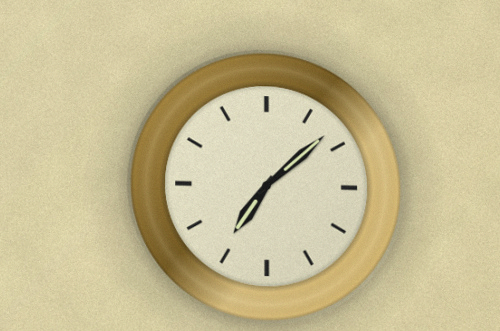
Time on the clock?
7:08
